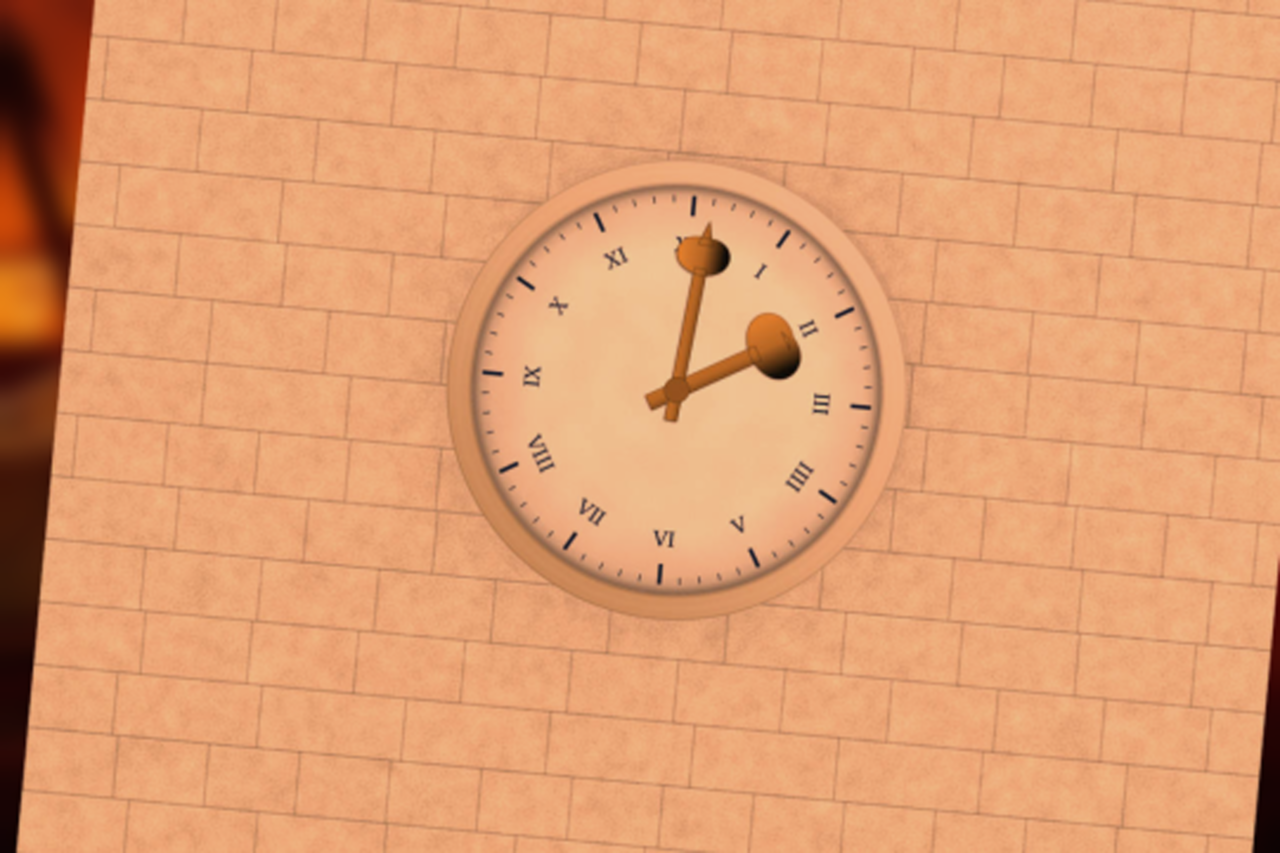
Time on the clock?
2:01
